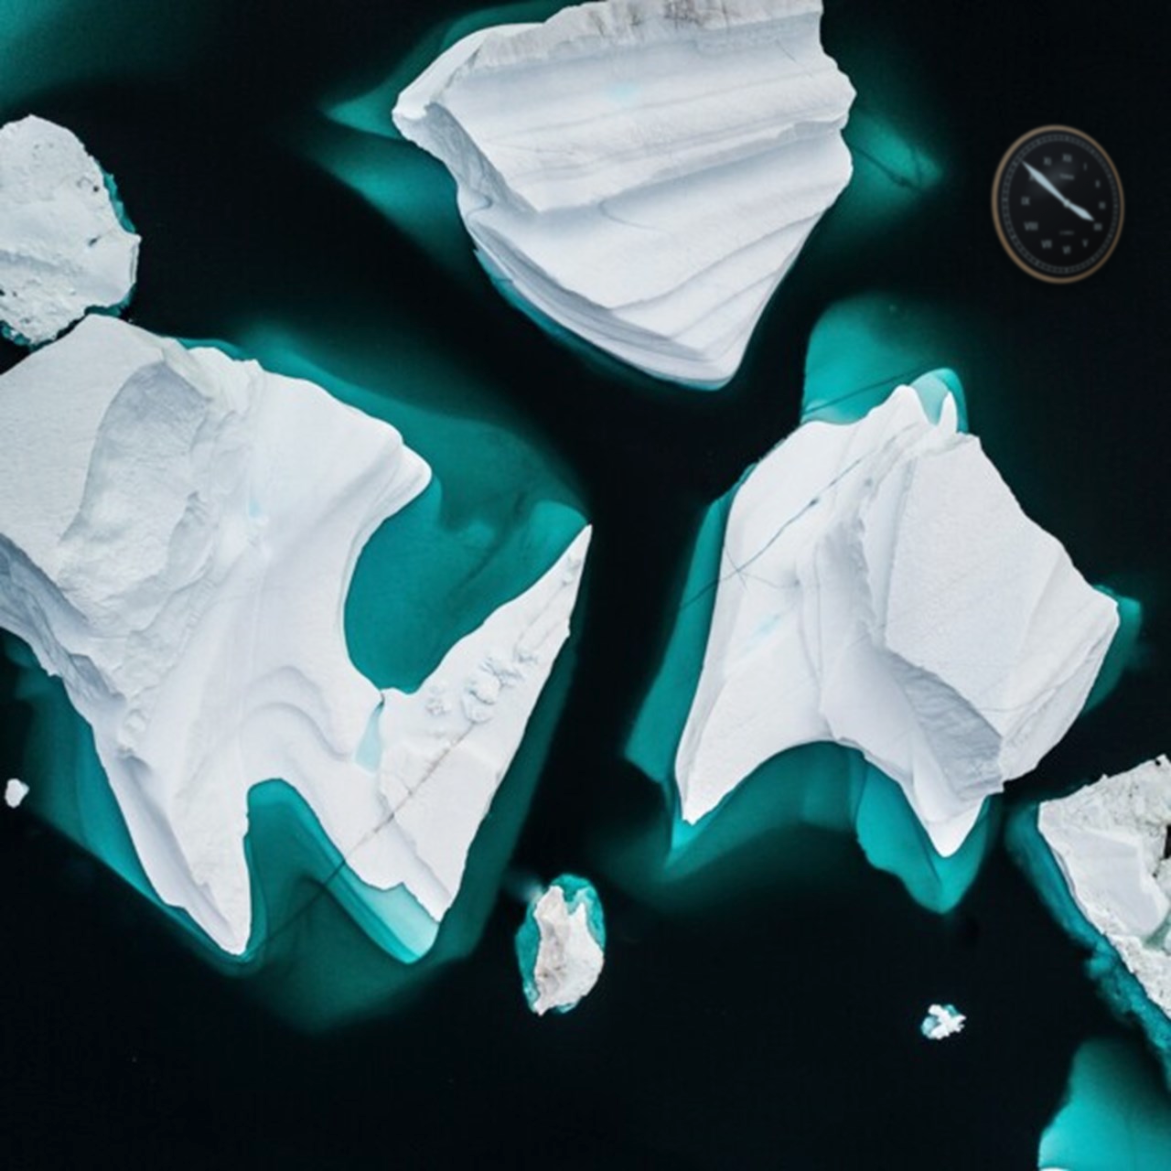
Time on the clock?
3:51
